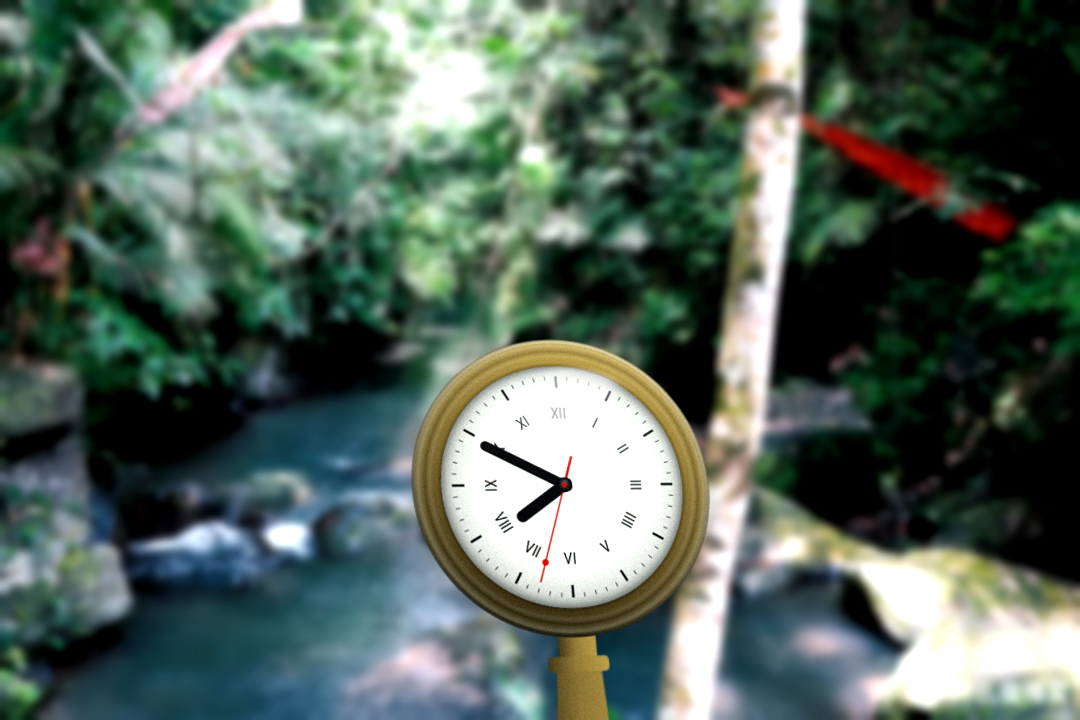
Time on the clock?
7:49:33
